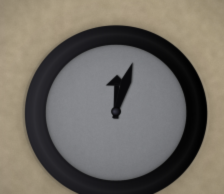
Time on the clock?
12:03
